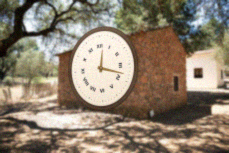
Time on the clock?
12:18
